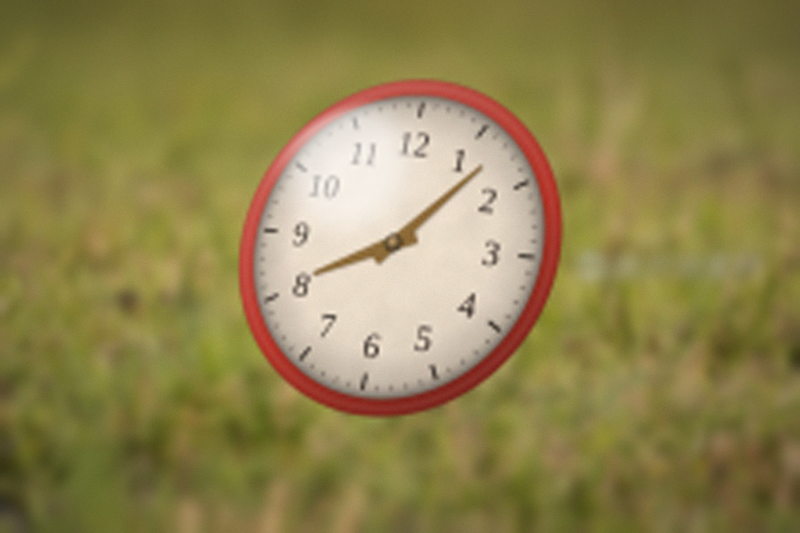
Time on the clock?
8:07
